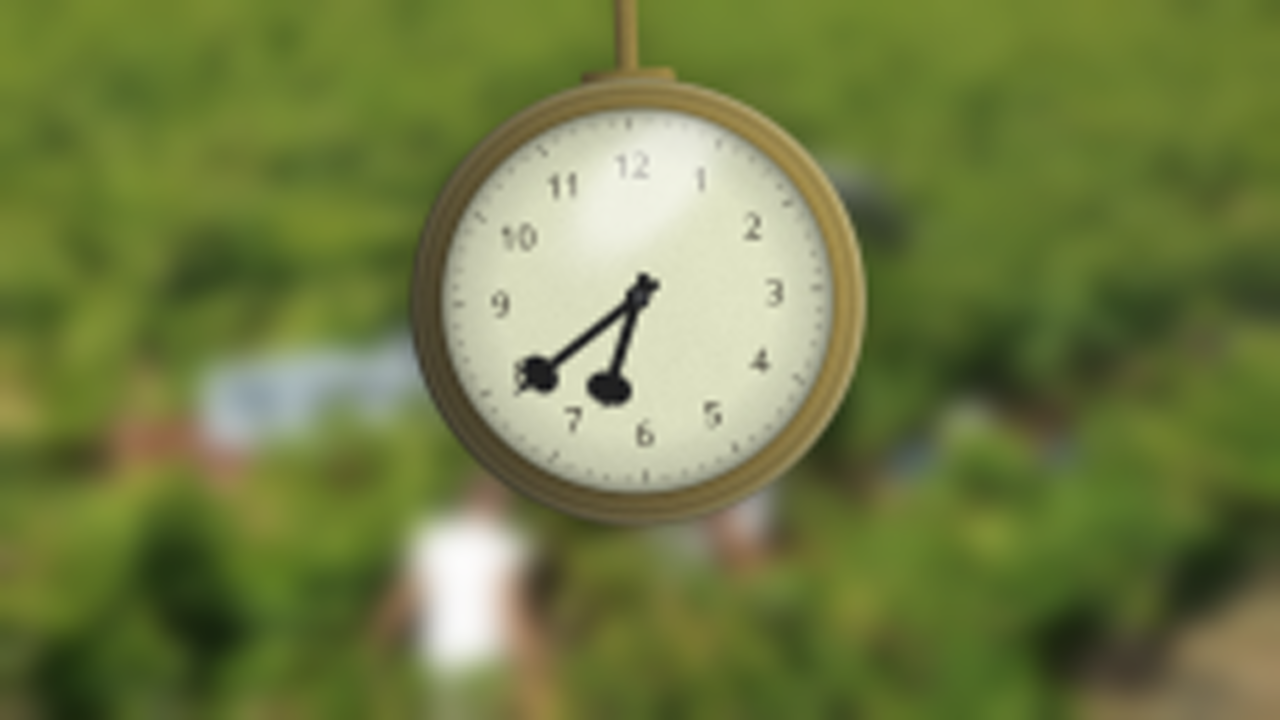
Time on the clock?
6:39
